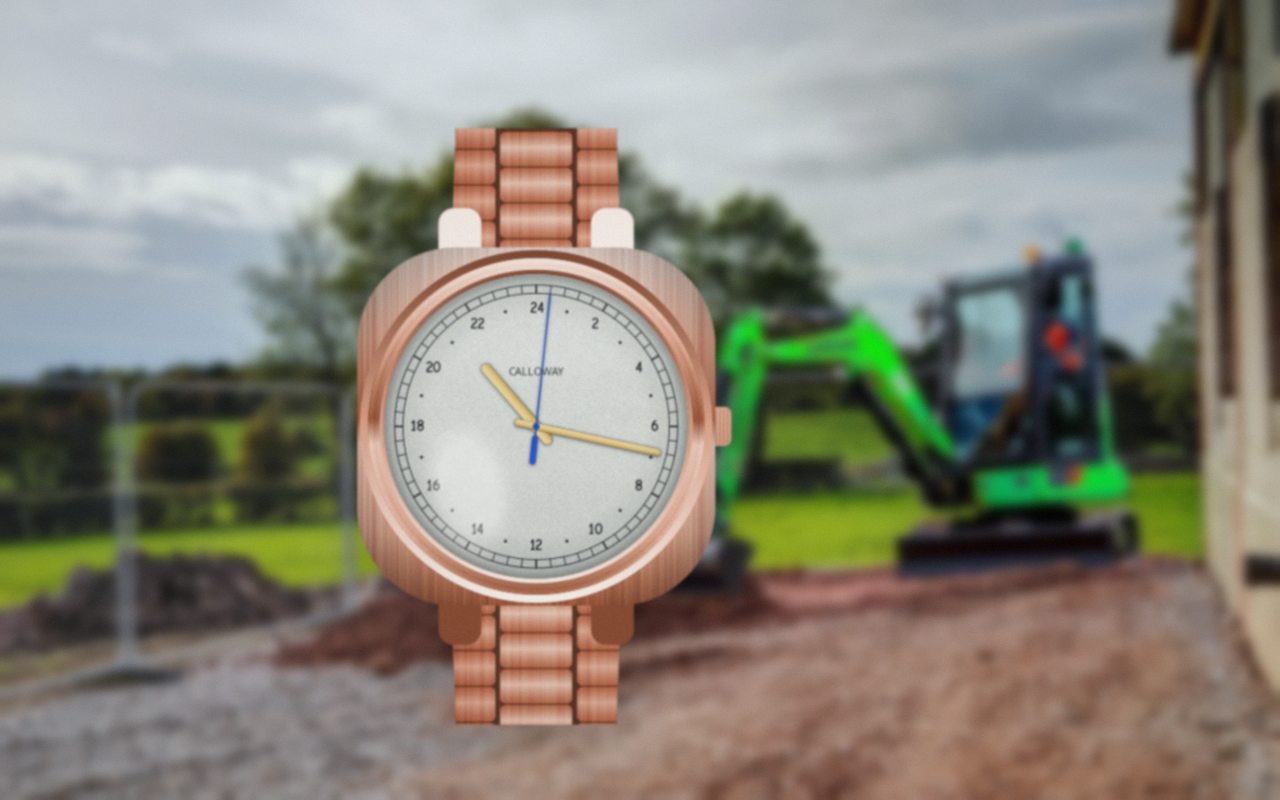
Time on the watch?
21:17:01
